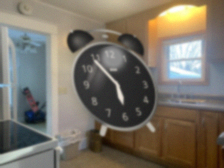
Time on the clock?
5:54
